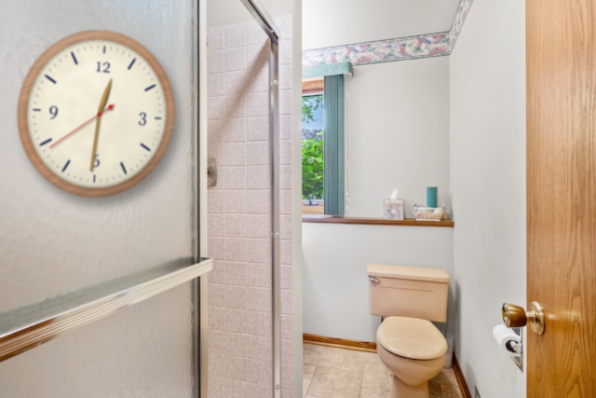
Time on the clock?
12:30:39
